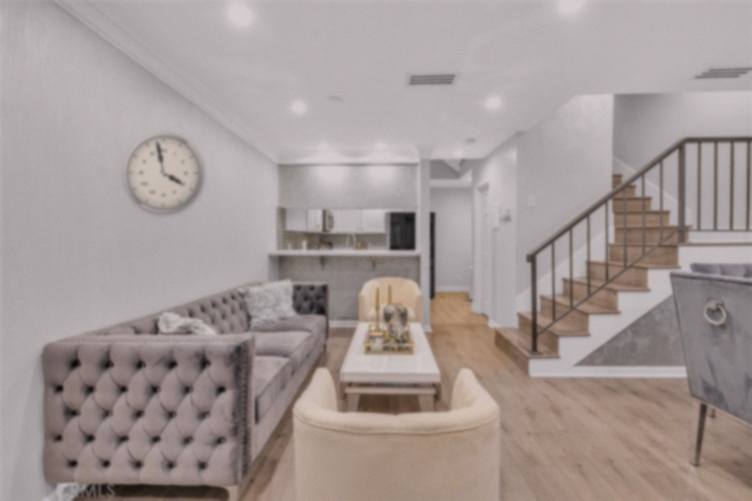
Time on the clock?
3:58
